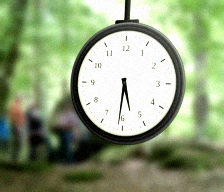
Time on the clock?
5:31
